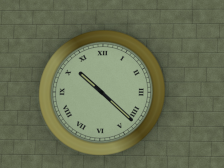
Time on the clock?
10:22
